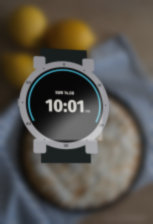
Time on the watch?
10:01
